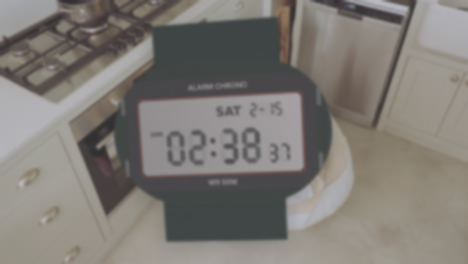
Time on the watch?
2:38:37
